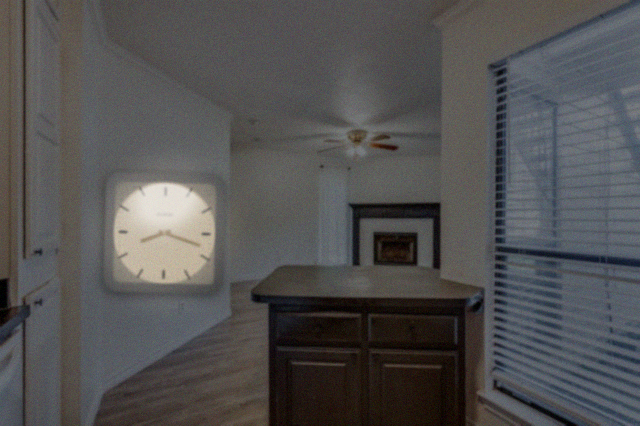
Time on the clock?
8:18
